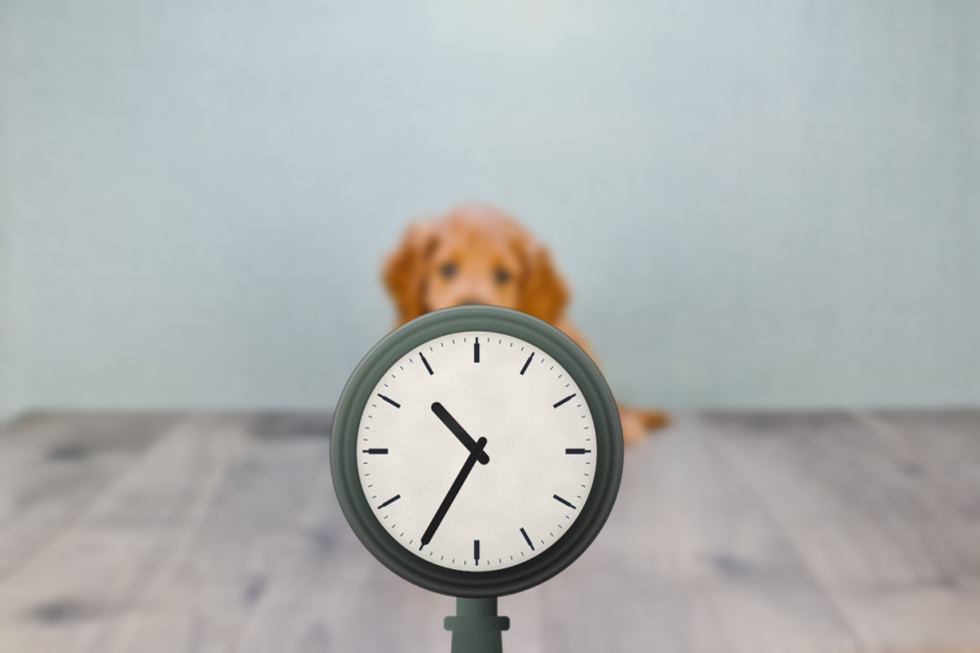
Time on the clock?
10:35
